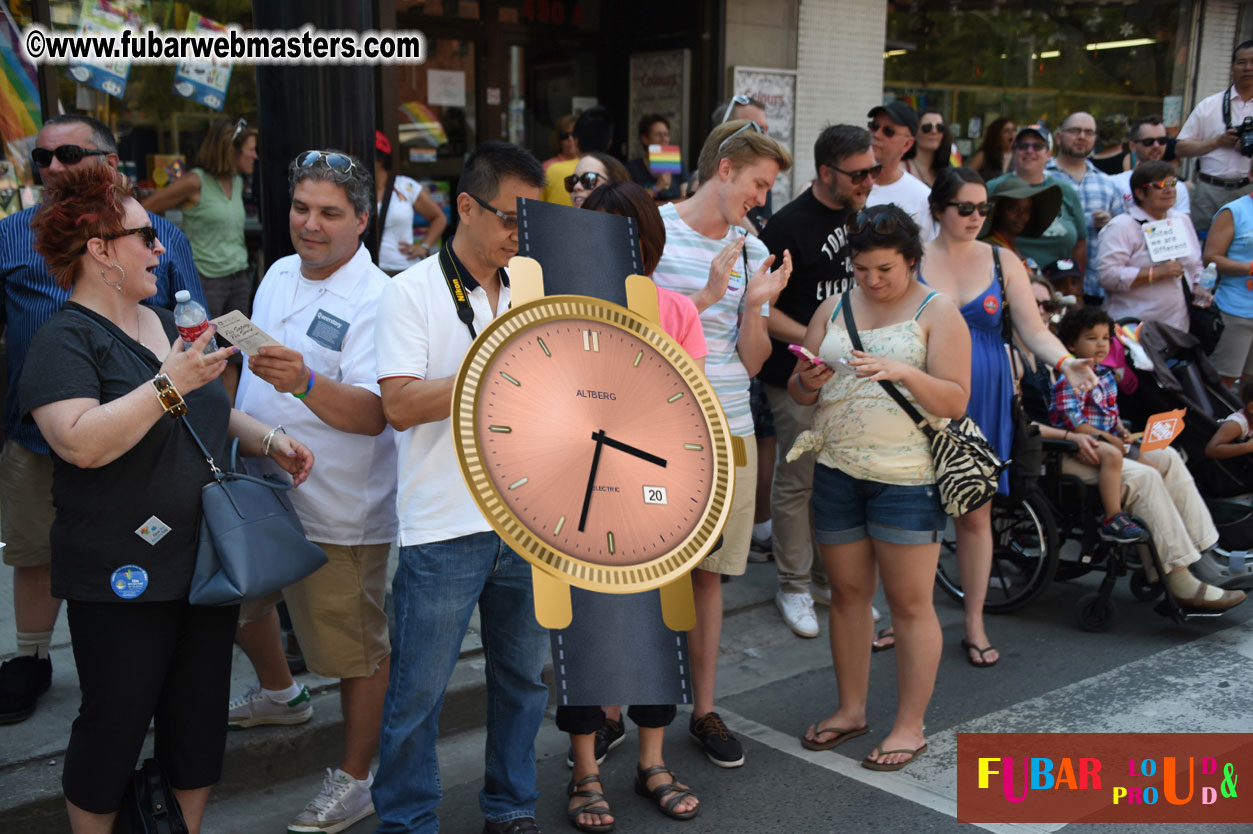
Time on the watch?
3:33
